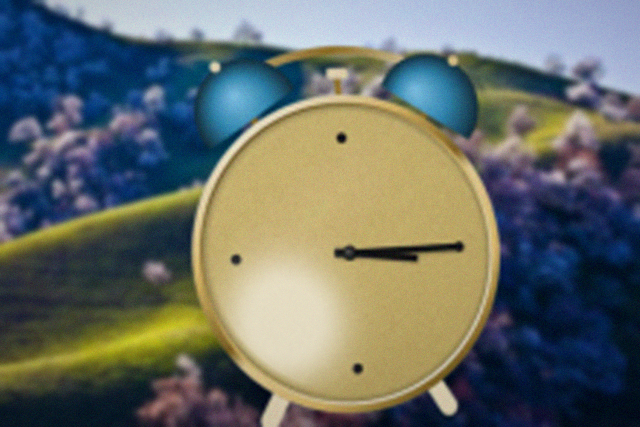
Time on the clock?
3:15
